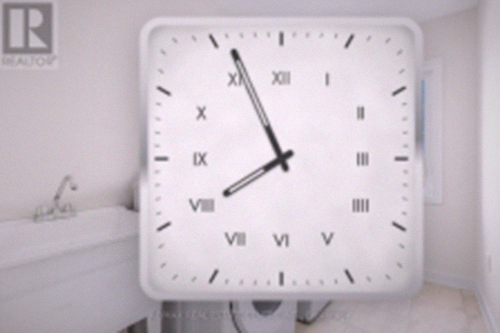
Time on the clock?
7:56
